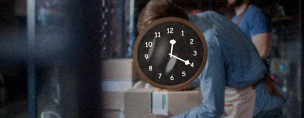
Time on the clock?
12:20
